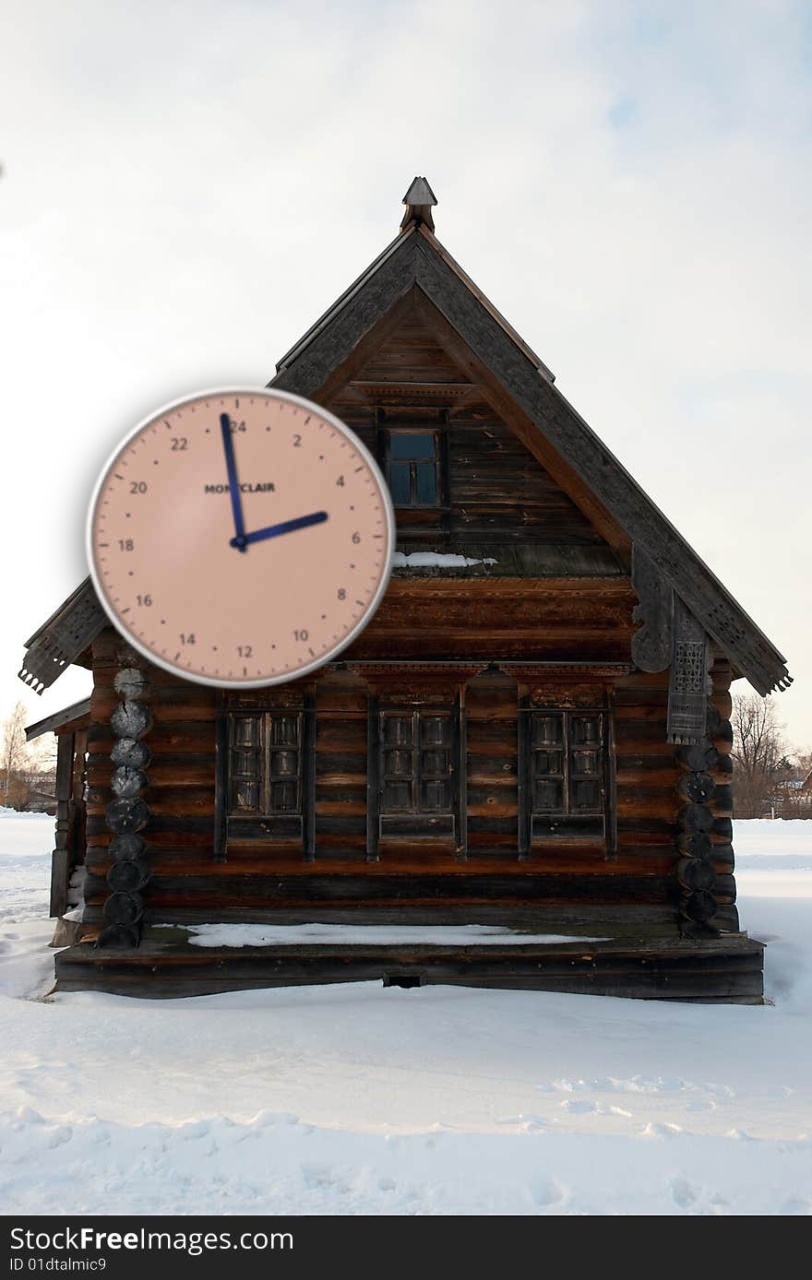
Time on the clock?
4:59
